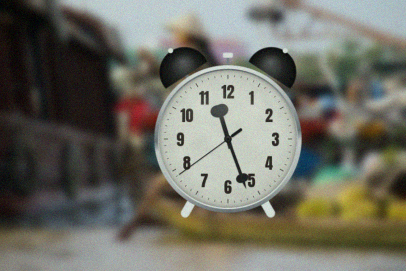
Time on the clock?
11:26:39
